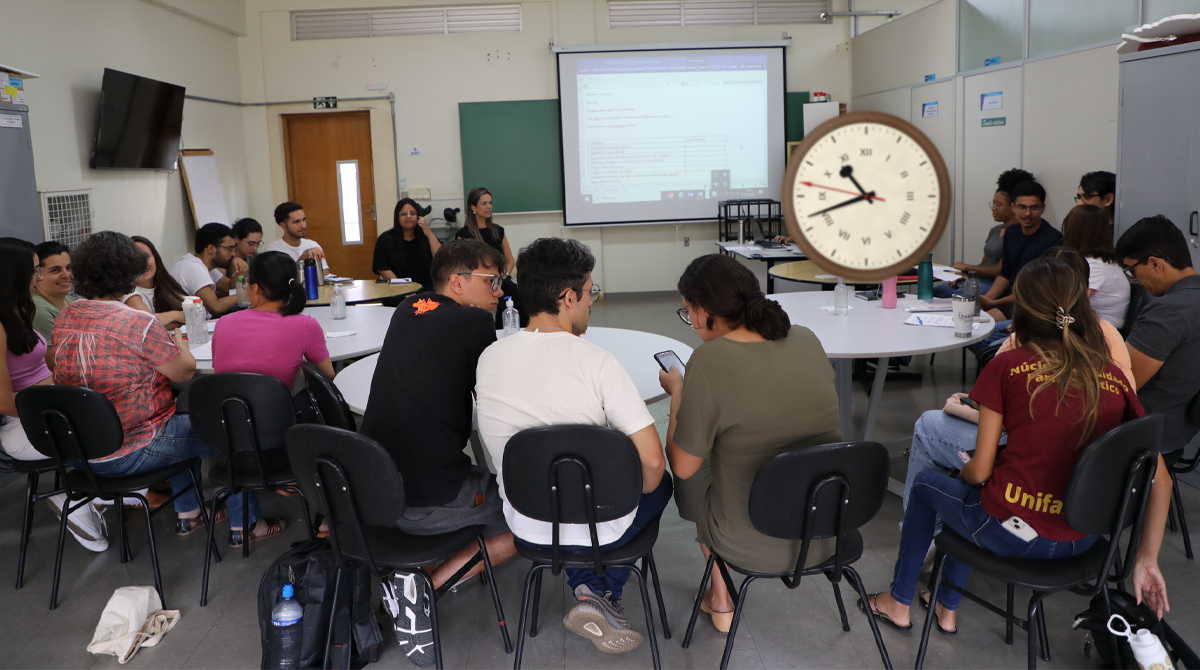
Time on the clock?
10:41:47
